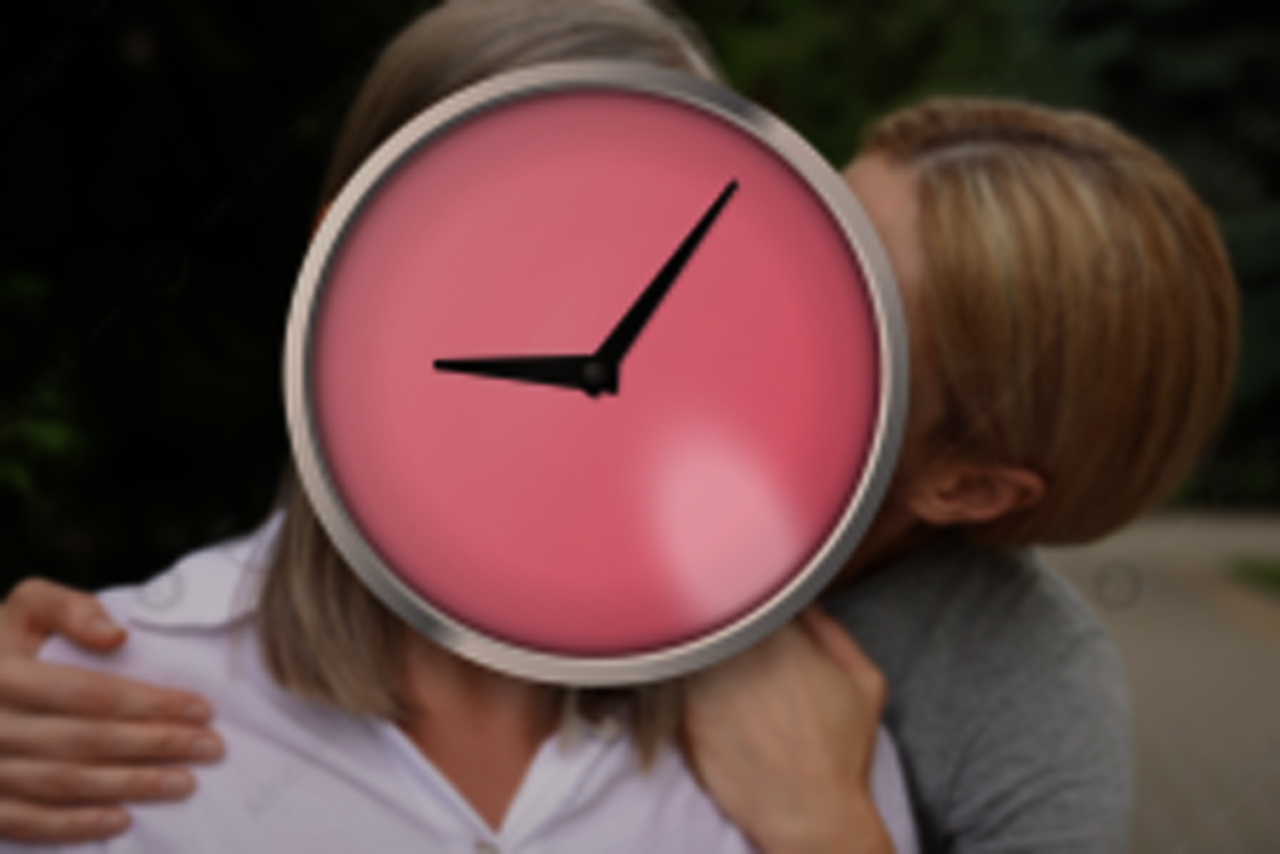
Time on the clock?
9:06
